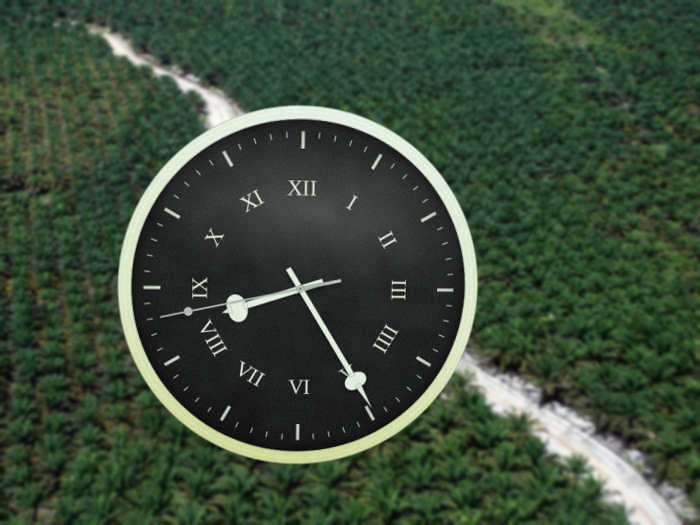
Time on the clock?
8:24:43
